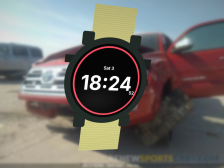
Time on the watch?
18:24
